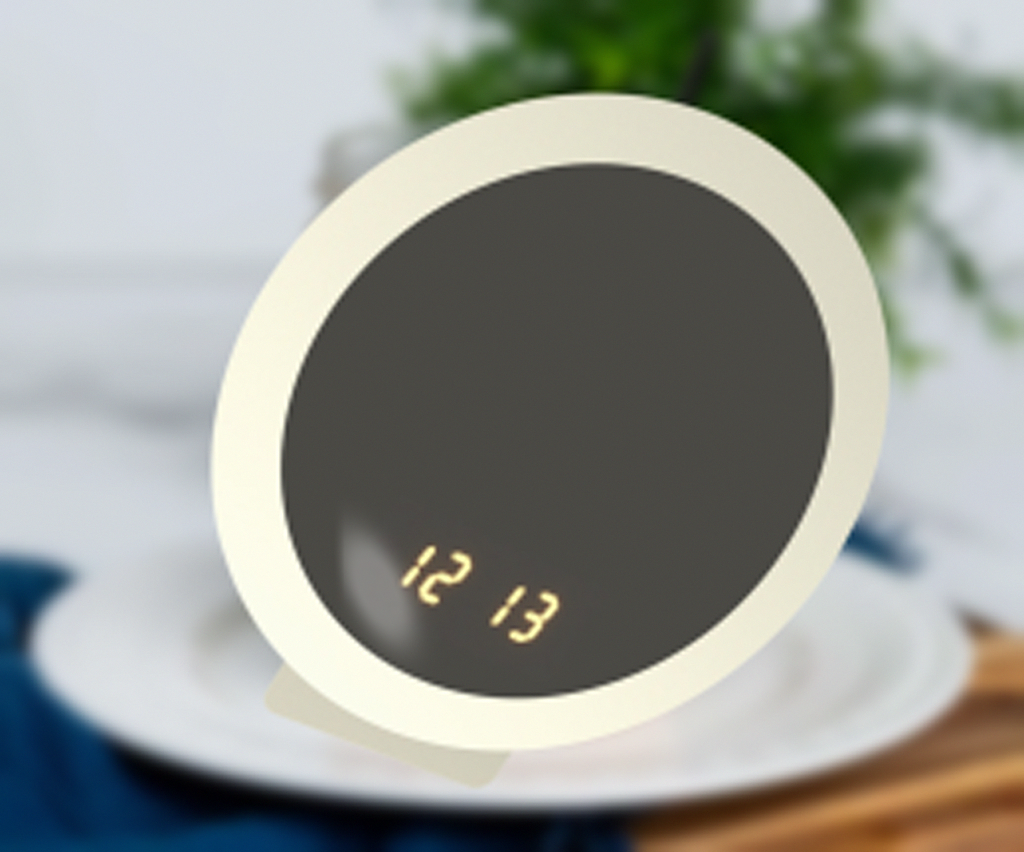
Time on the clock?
12:13
